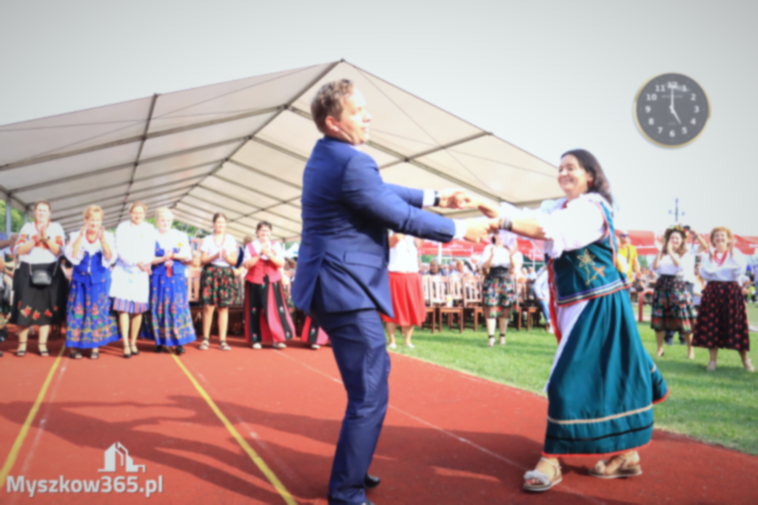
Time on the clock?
5:00
